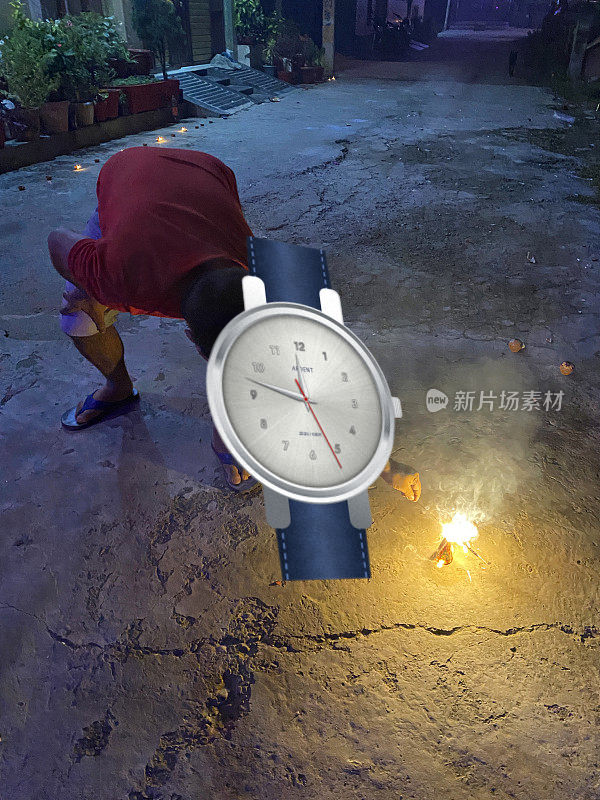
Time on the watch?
11:47:26
